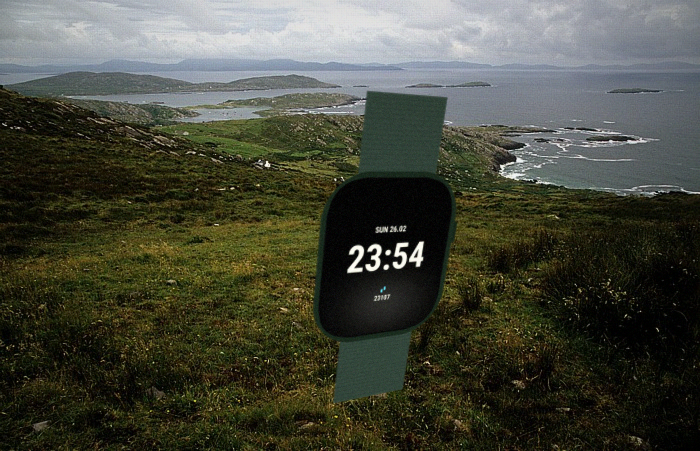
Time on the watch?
23:54
